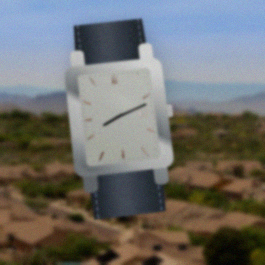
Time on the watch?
8:12
